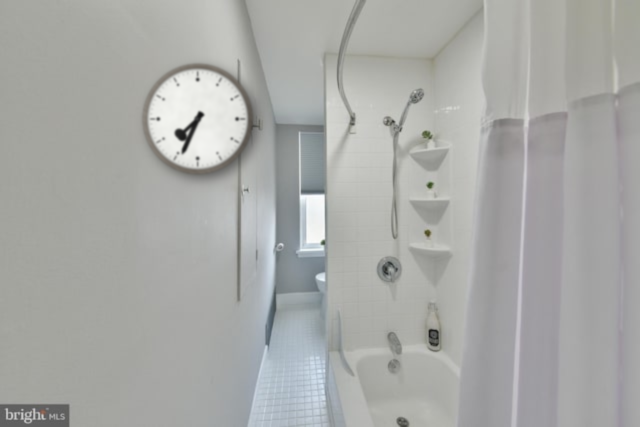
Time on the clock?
7:34
